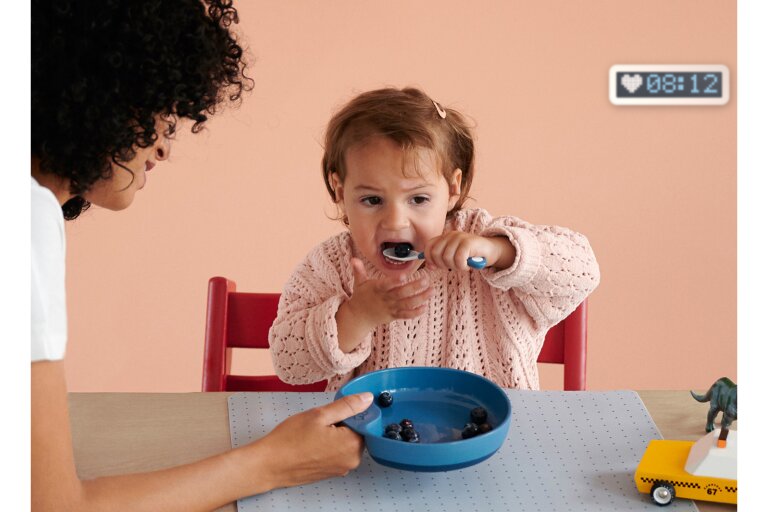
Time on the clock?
8:12
